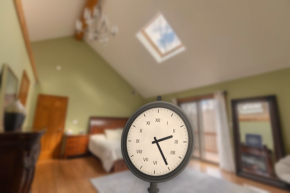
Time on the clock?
2:25
